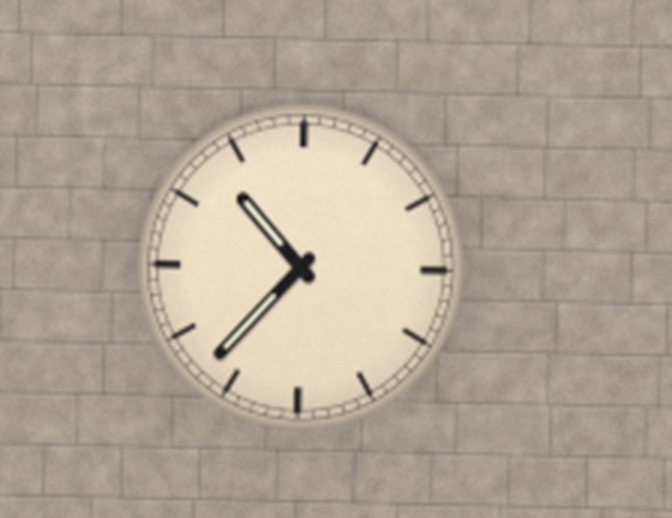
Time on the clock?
10:37
